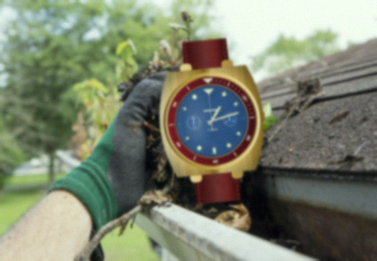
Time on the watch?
1:13
